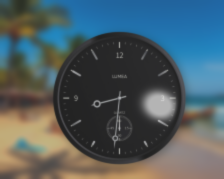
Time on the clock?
8:31
